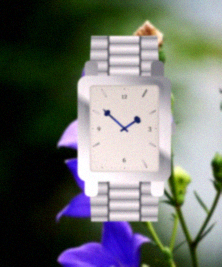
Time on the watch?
1:52
